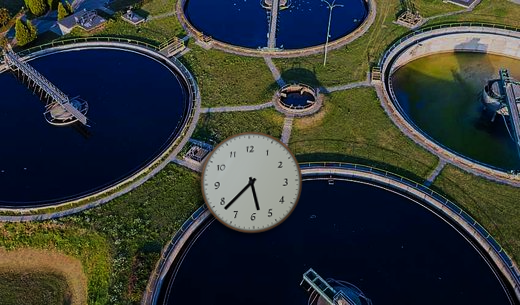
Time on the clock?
5:38
